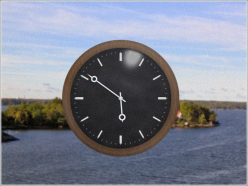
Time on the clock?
5:51
